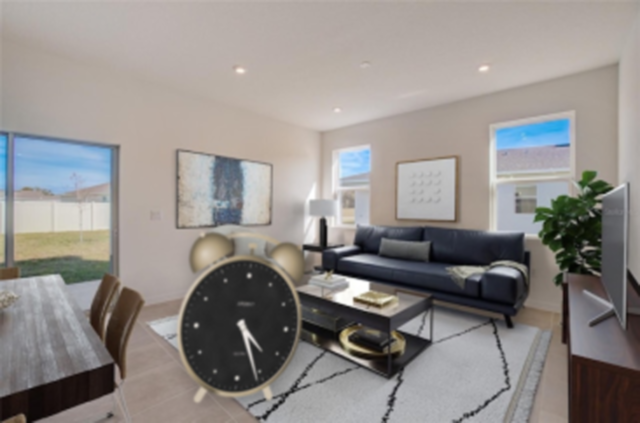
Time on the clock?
4:26
